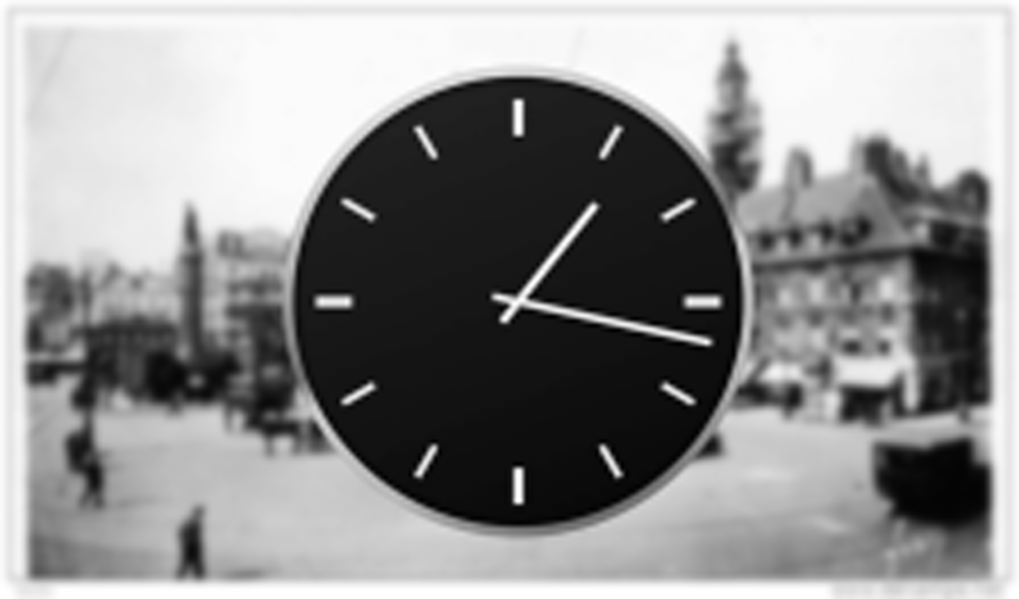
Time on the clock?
1:17
